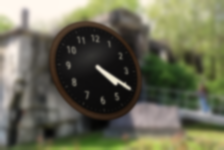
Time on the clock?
4:20
